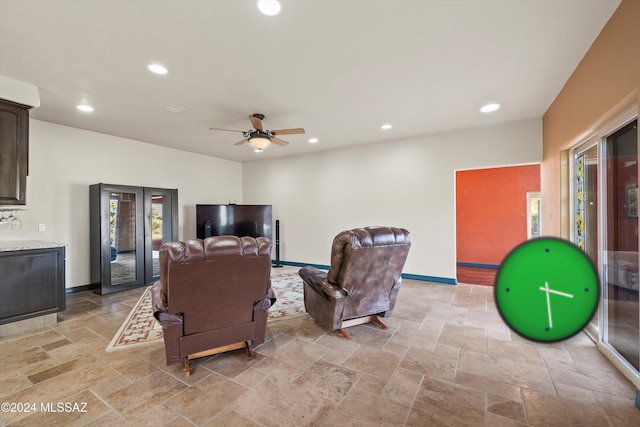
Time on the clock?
3:29
